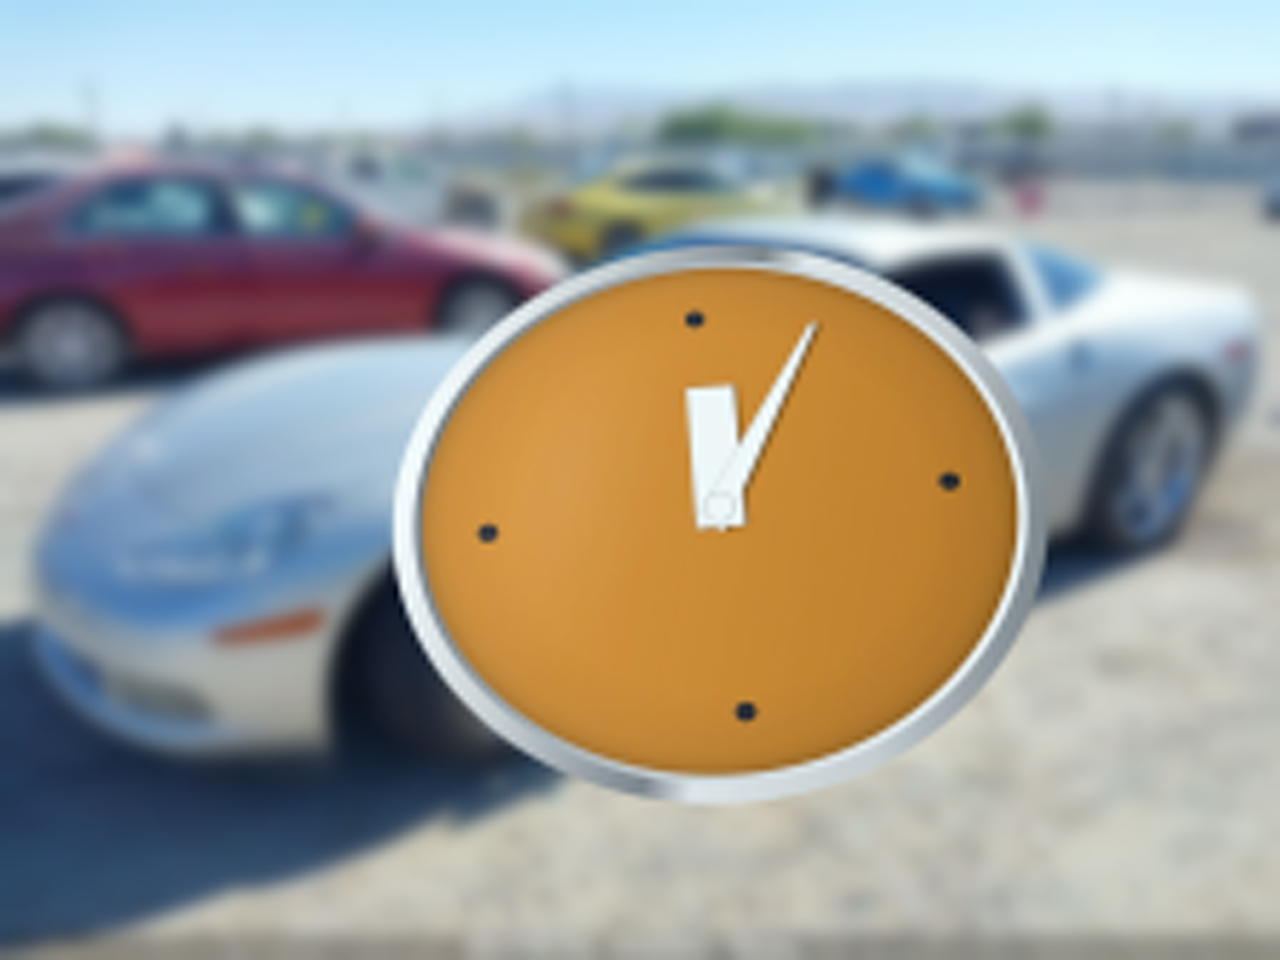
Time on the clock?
12:05
